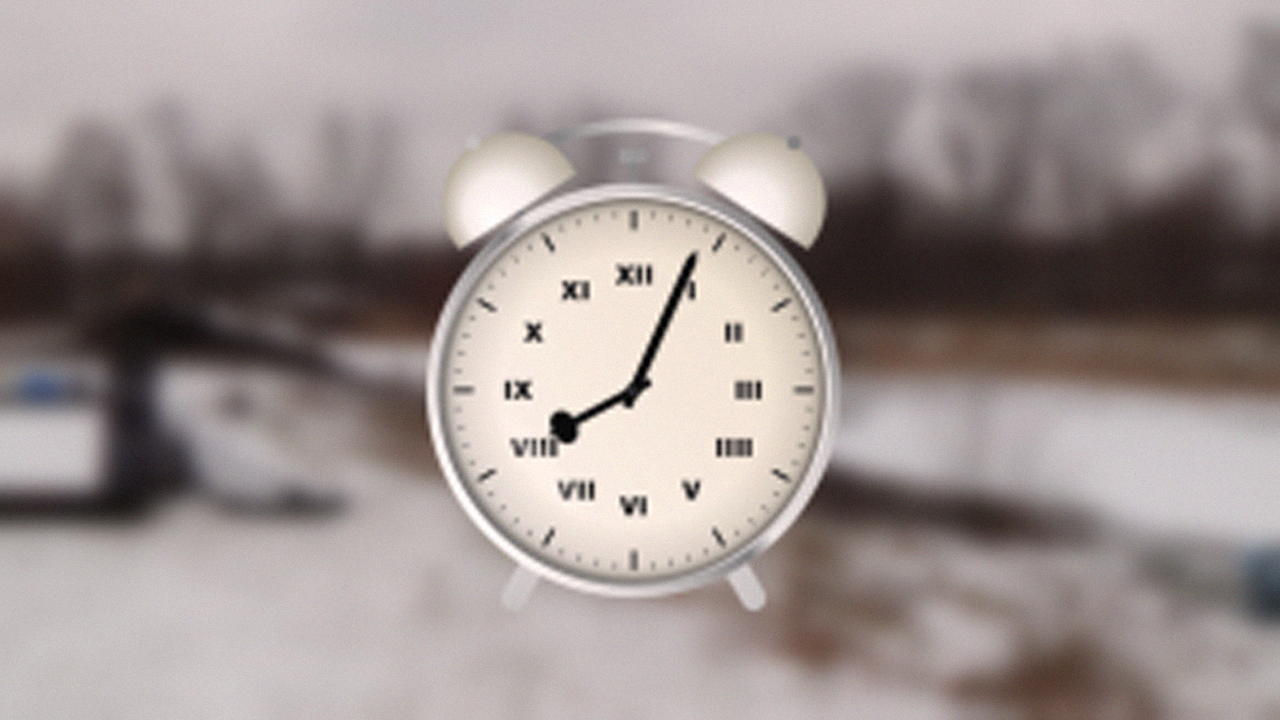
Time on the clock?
8:04
